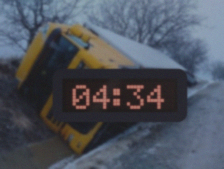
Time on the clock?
4:34
